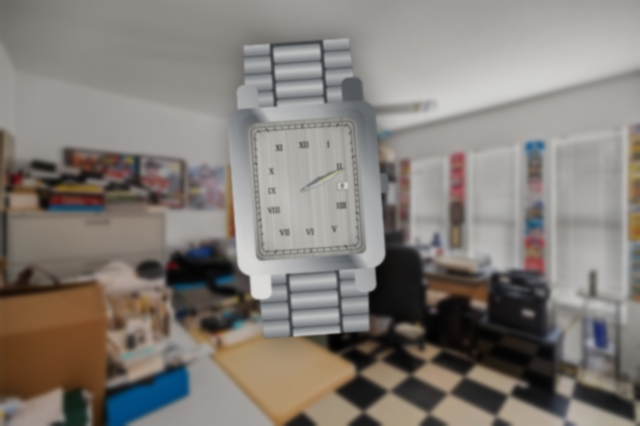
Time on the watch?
2:11
